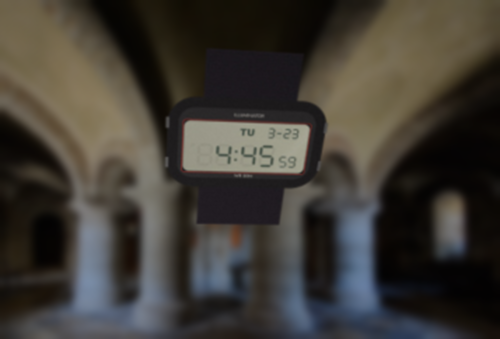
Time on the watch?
4:45:59
